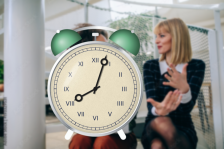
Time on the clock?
8:03
